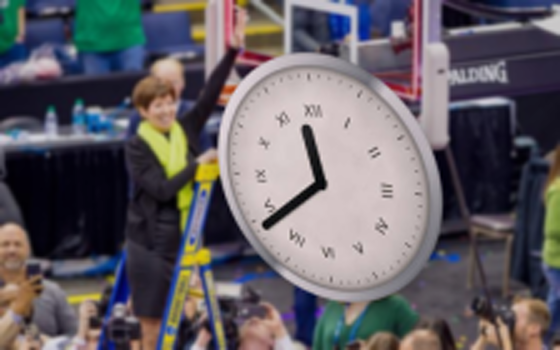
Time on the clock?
11:39
